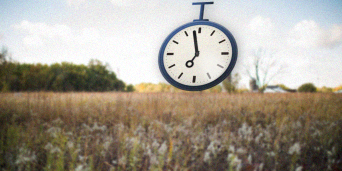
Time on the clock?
6:58
